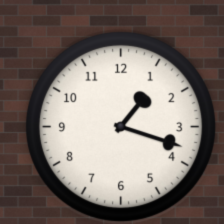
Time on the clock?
1:18
